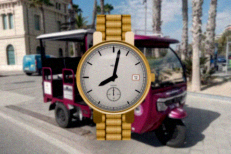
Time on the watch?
8:02
